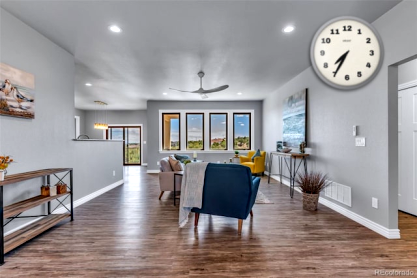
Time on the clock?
7:35
